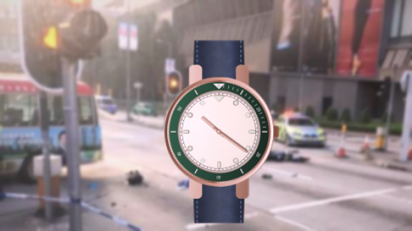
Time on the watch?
10:21
